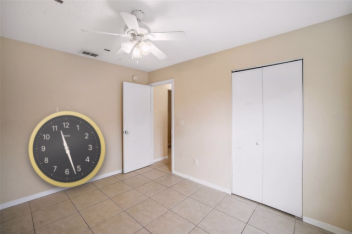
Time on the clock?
11:27
